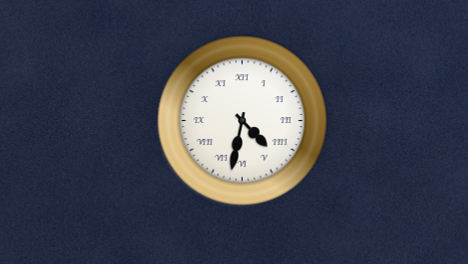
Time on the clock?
4:32
